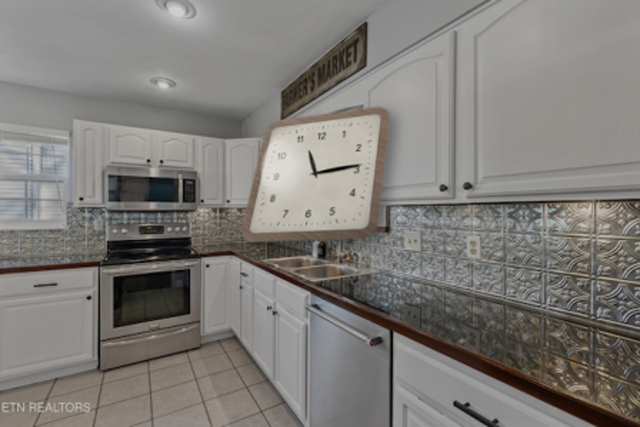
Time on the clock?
11:14
